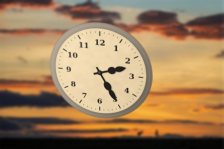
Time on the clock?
2:25
